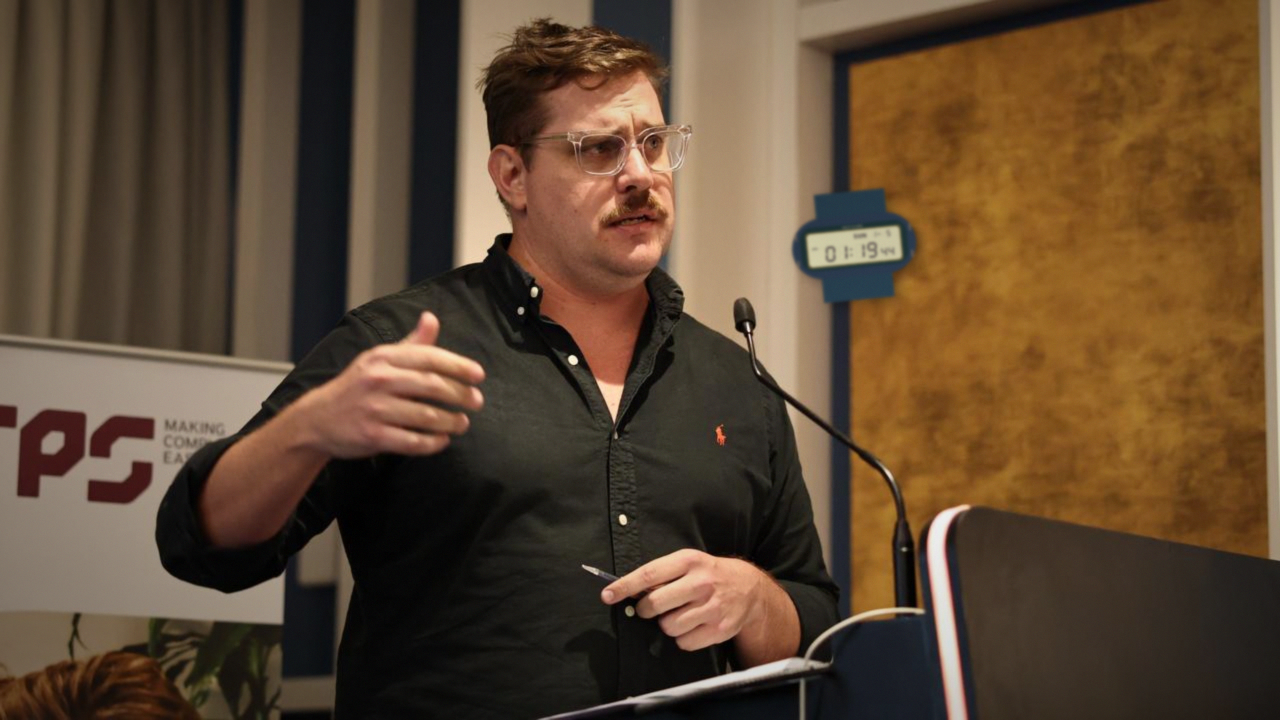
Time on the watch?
1:19
